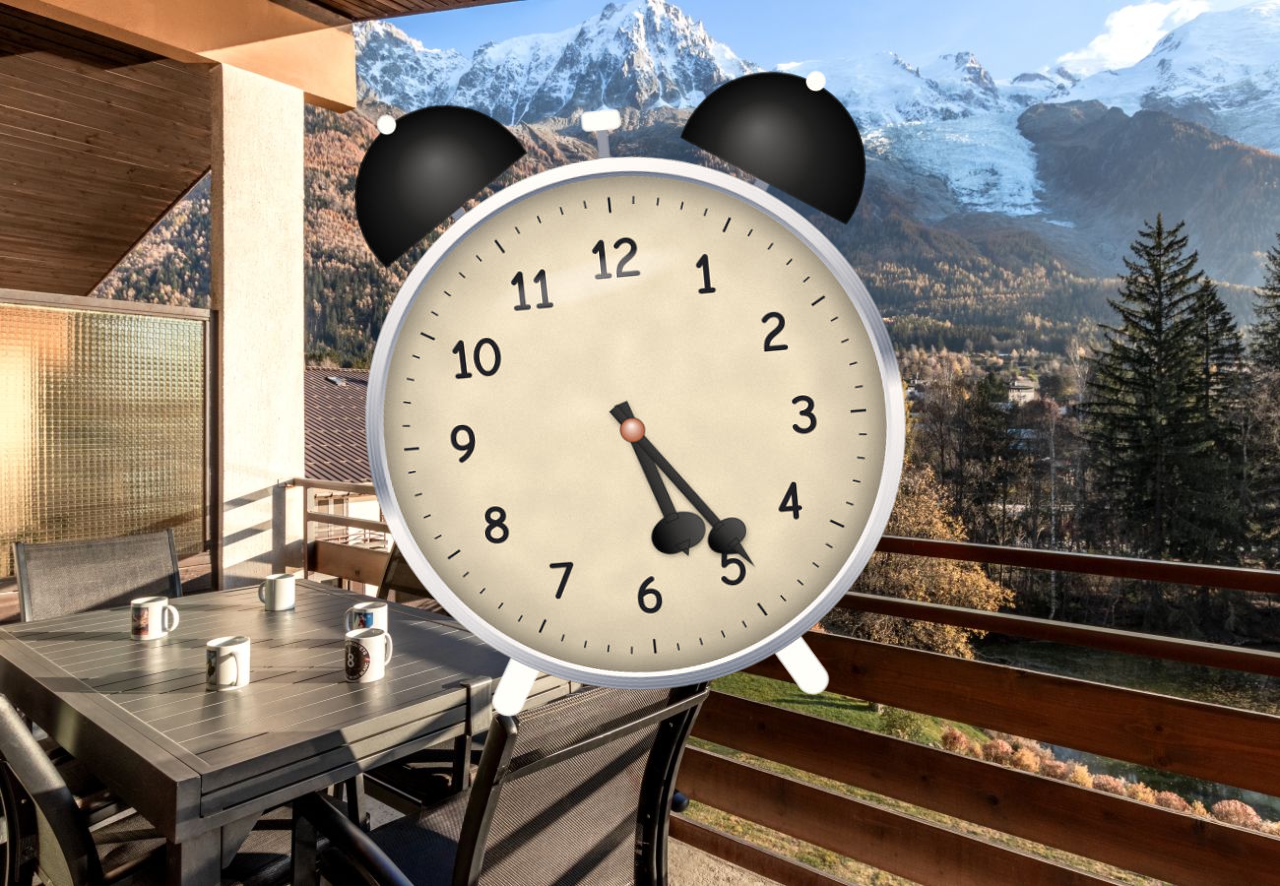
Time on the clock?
5:24
